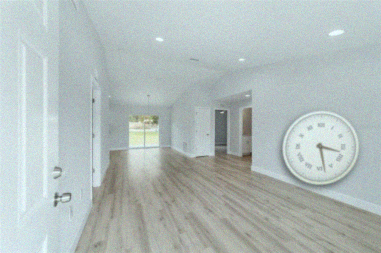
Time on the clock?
3:28
